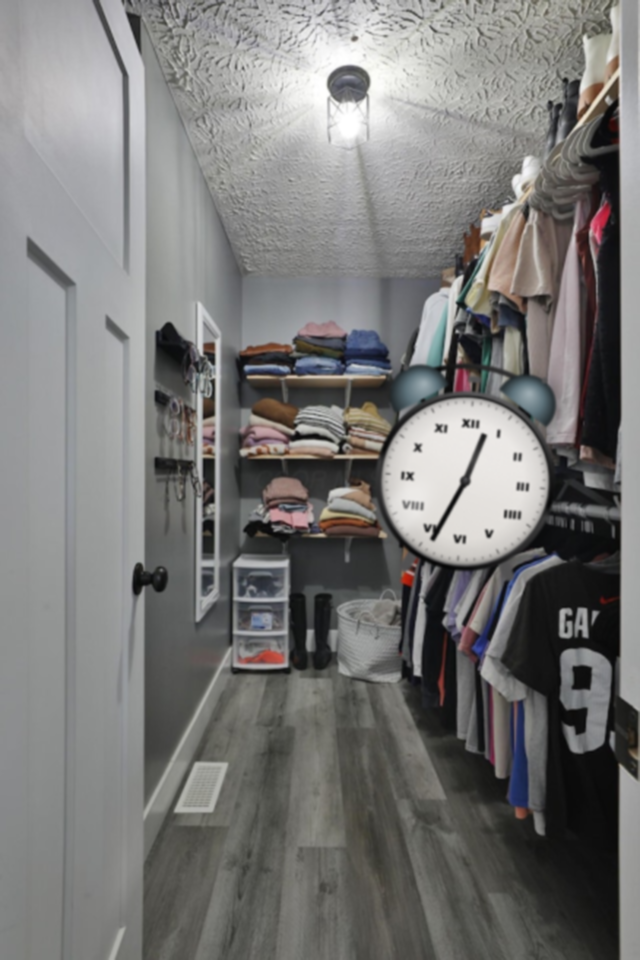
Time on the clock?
12:34
